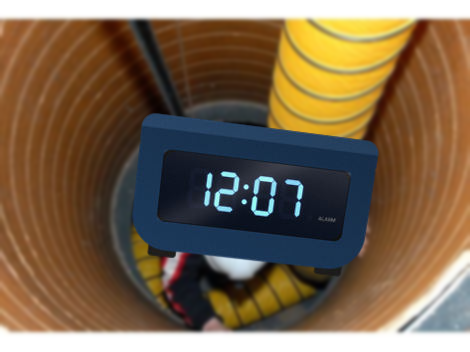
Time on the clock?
12:07
